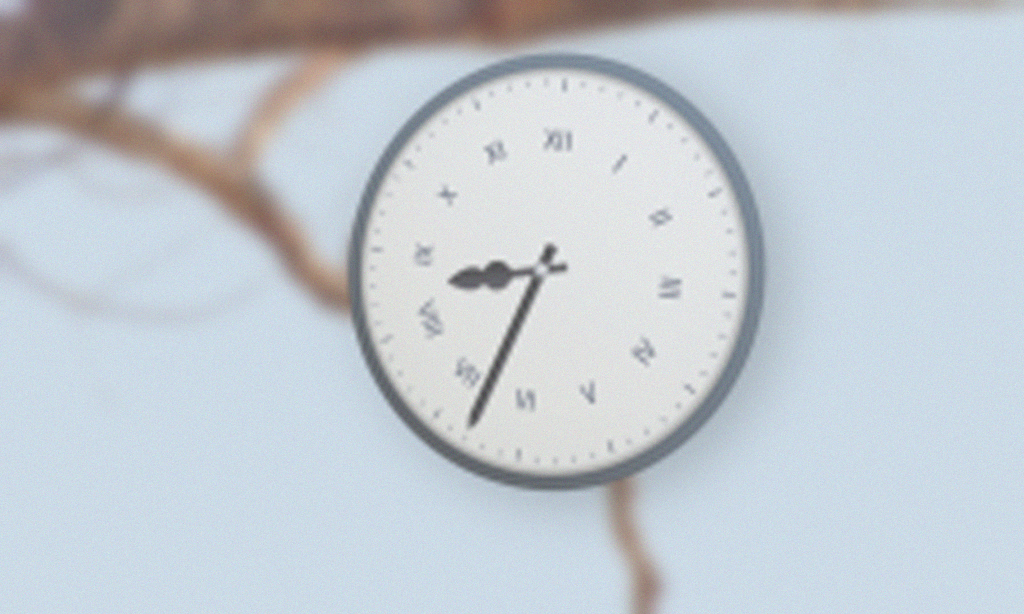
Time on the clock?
8:33
